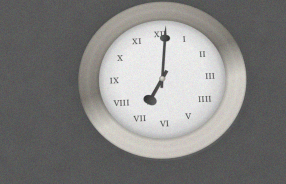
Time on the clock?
7:01
